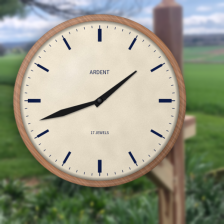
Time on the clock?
1:42
